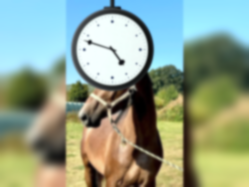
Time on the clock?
4:48
